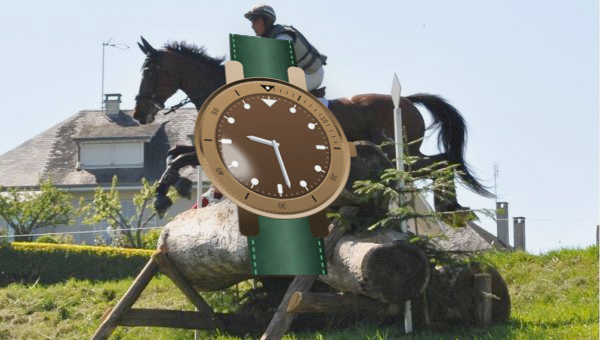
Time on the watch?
9:28
